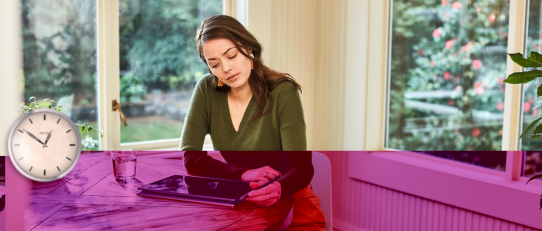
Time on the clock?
12:51
